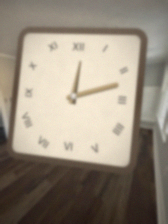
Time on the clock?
12:12
